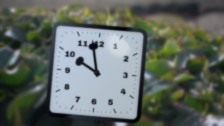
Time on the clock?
9:58
